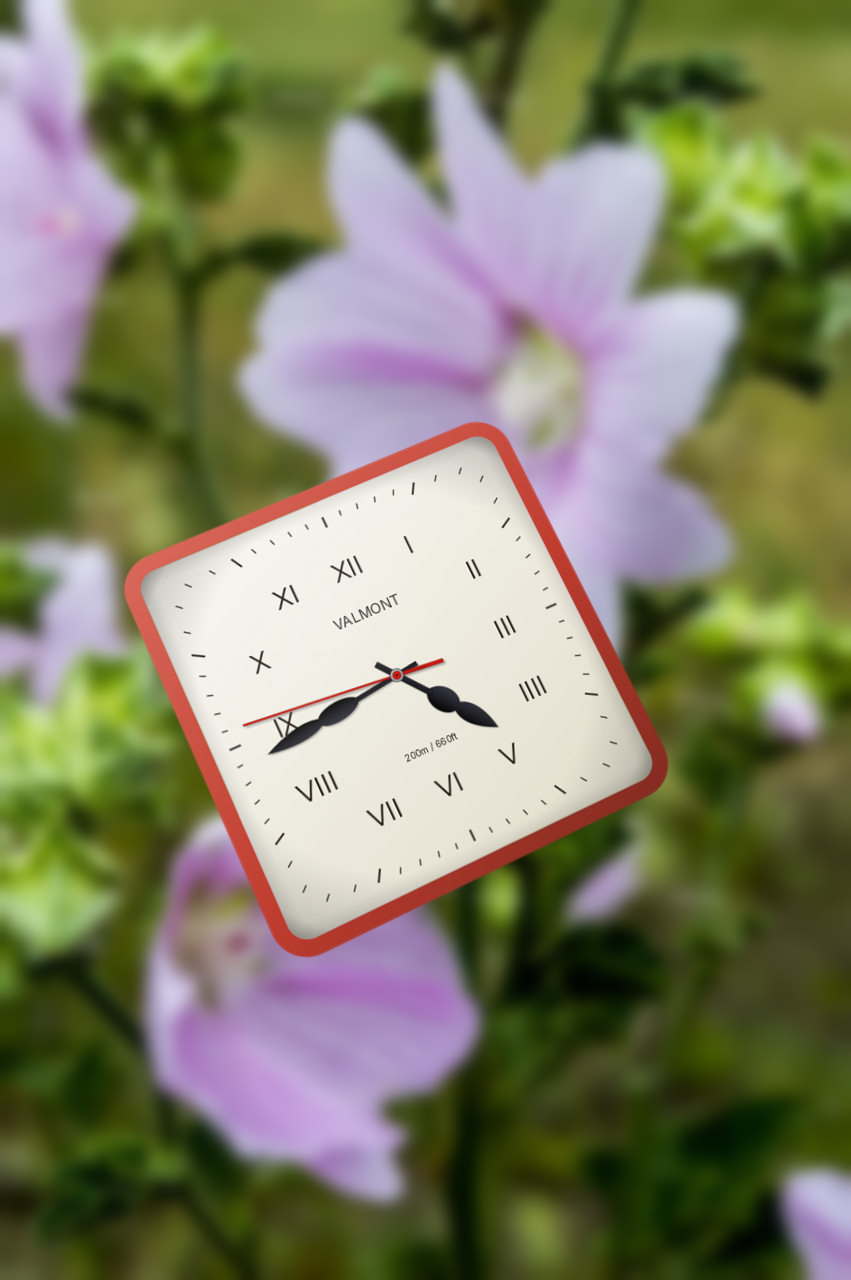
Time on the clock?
4:43:46
